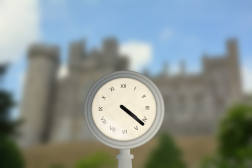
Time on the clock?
4:22
